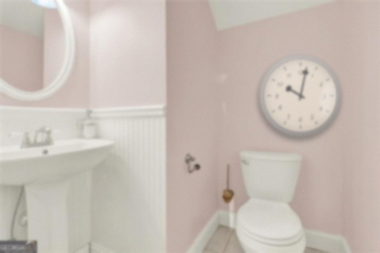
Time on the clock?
10:02
